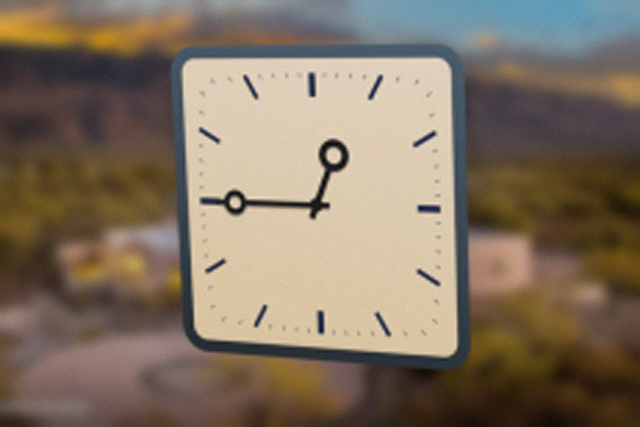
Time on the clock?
12:45
